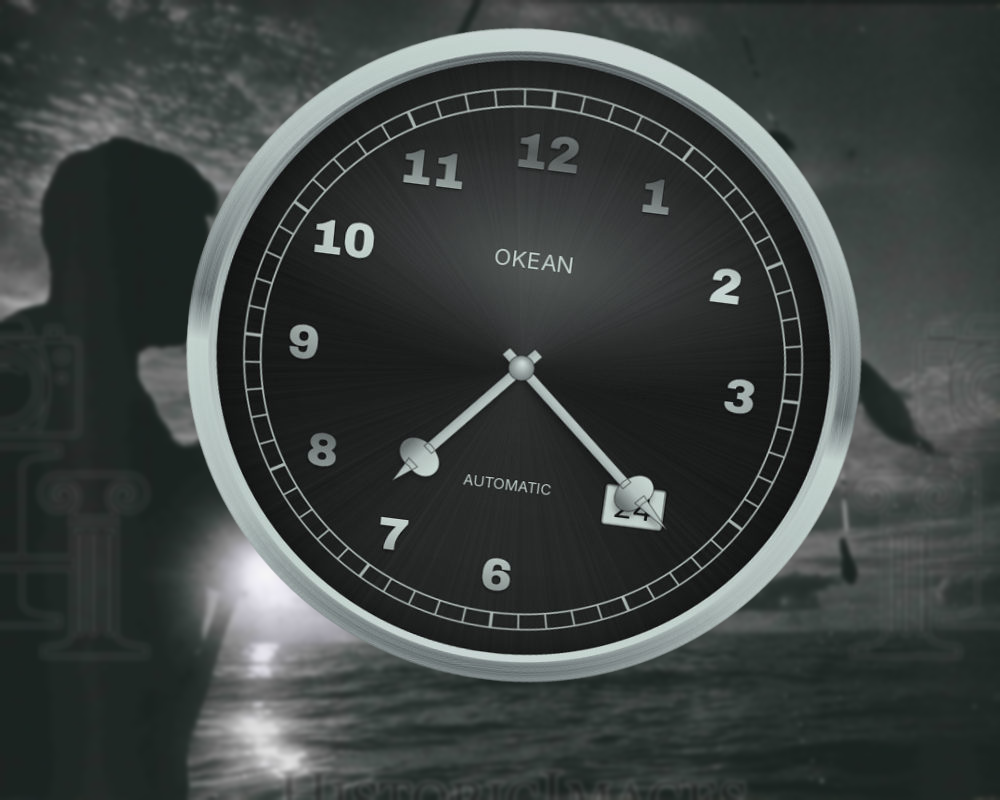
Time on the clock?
7:22
